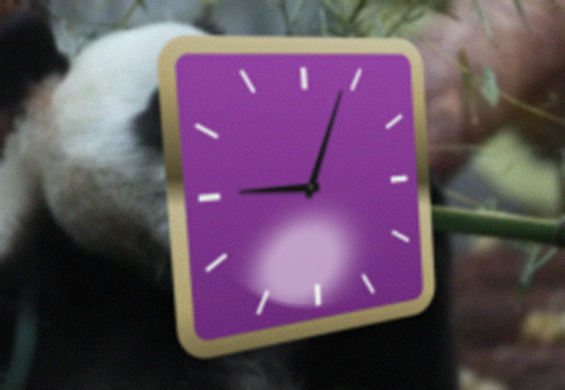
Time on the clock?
9:04
